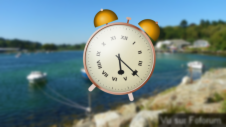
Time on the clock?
5:20
